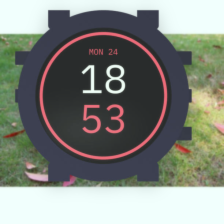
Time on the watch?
18:53
